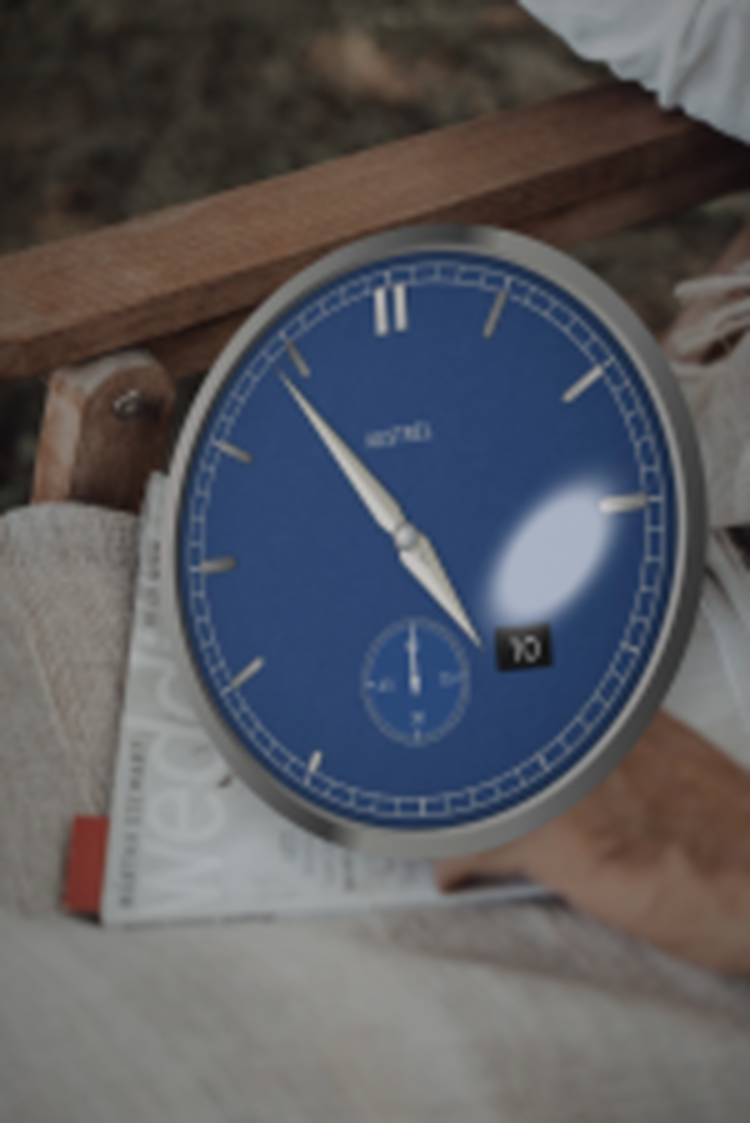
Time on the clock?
4:54
